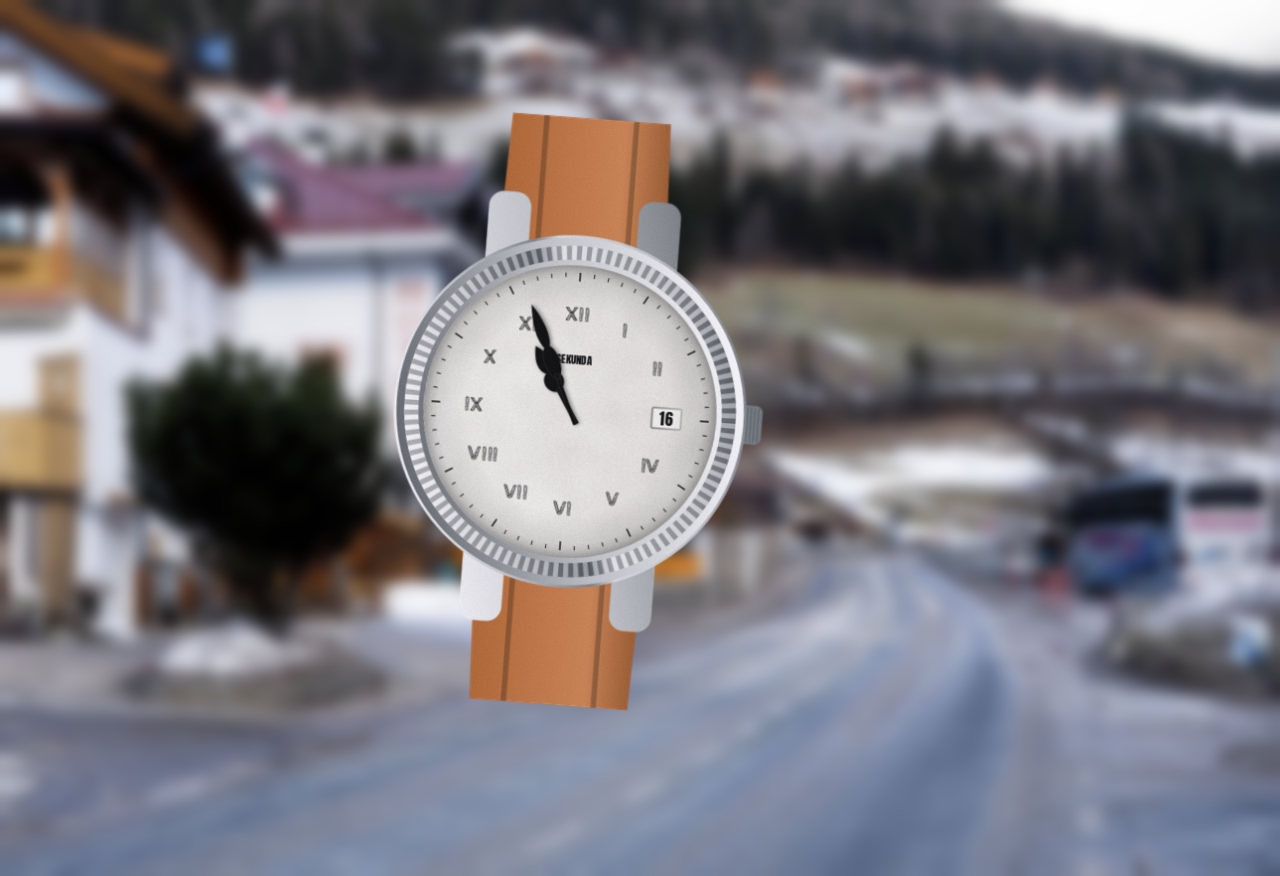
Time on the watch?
10:56
